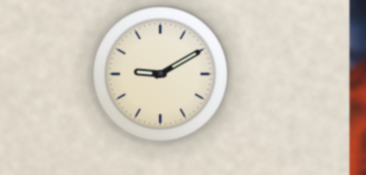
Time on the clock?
9:10
